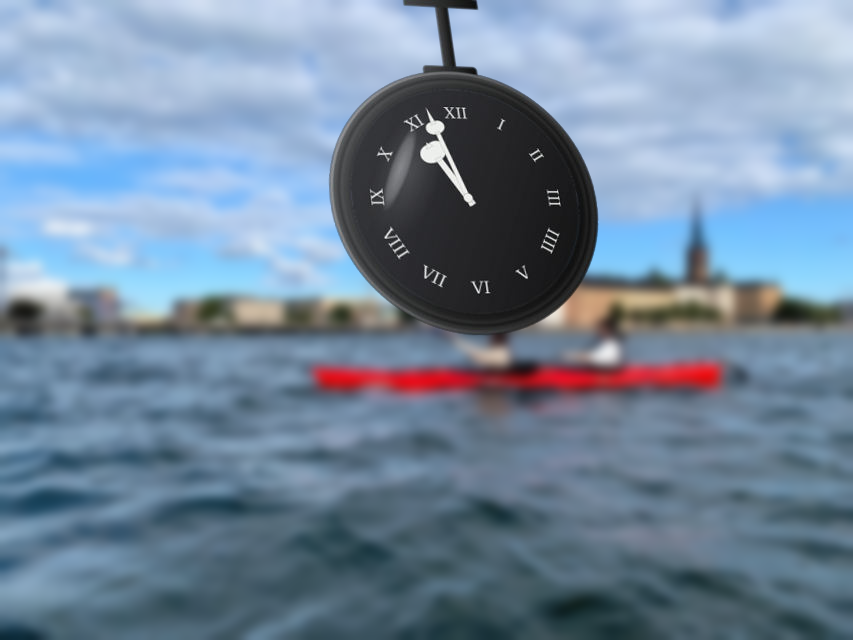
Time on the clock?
10:57
